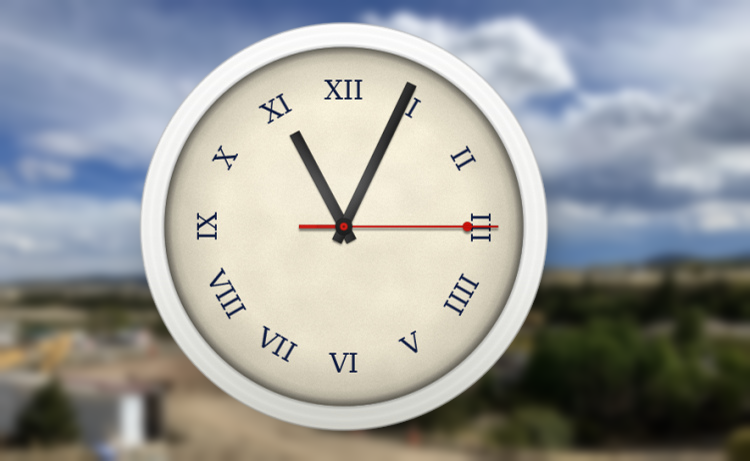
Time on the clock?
11:04:15
